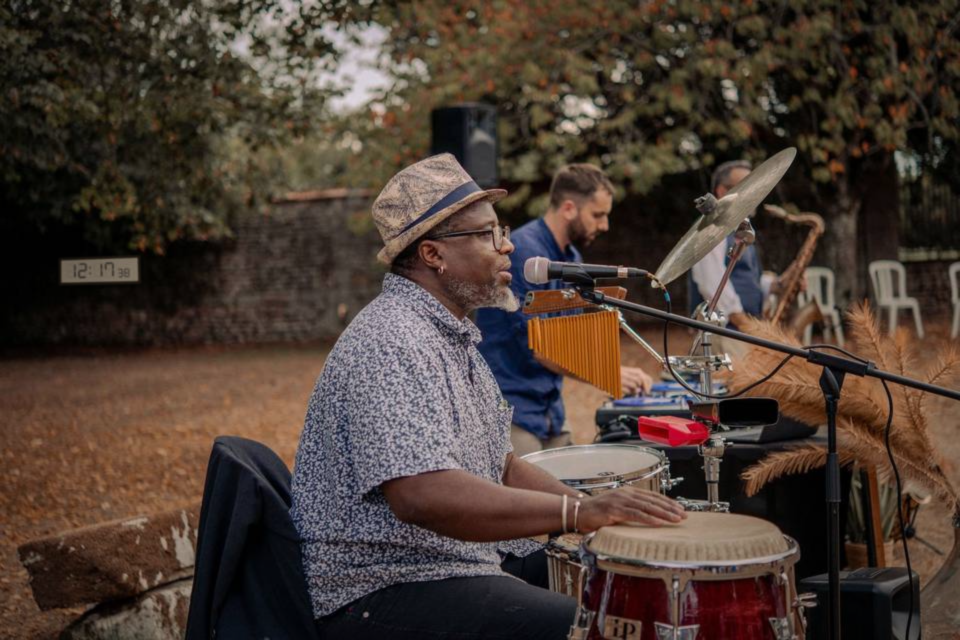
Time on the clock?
12:17
